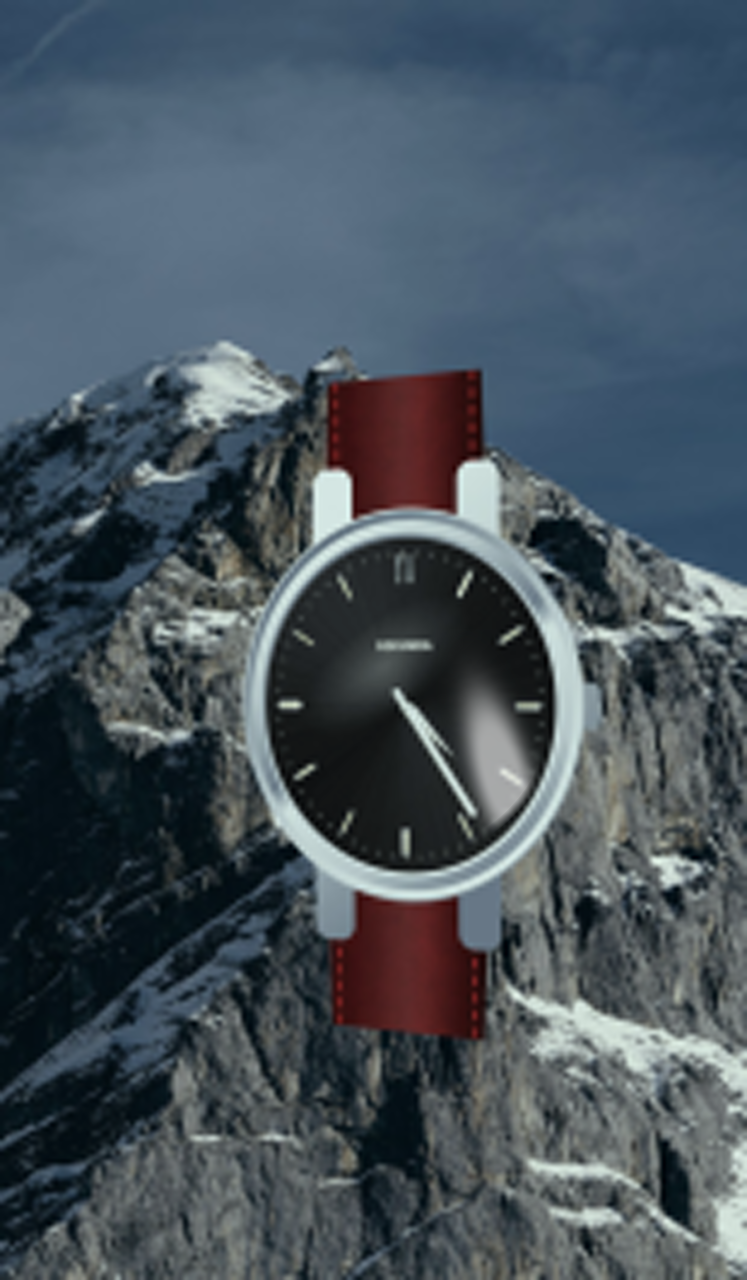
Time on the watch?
4:24
